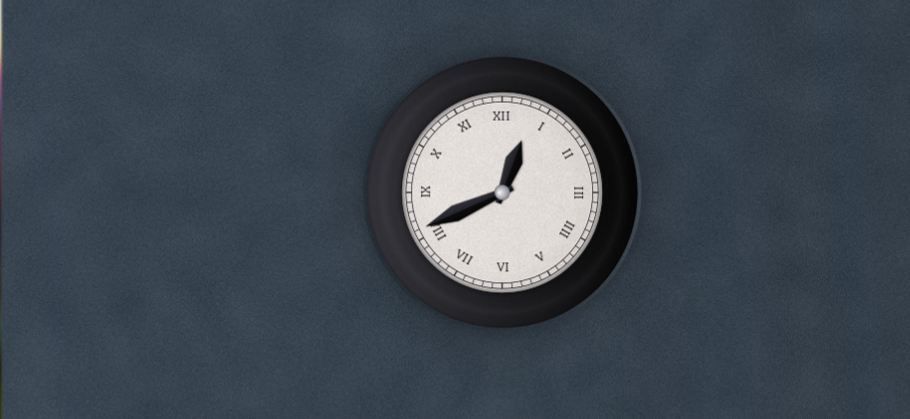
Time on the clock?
12:41
